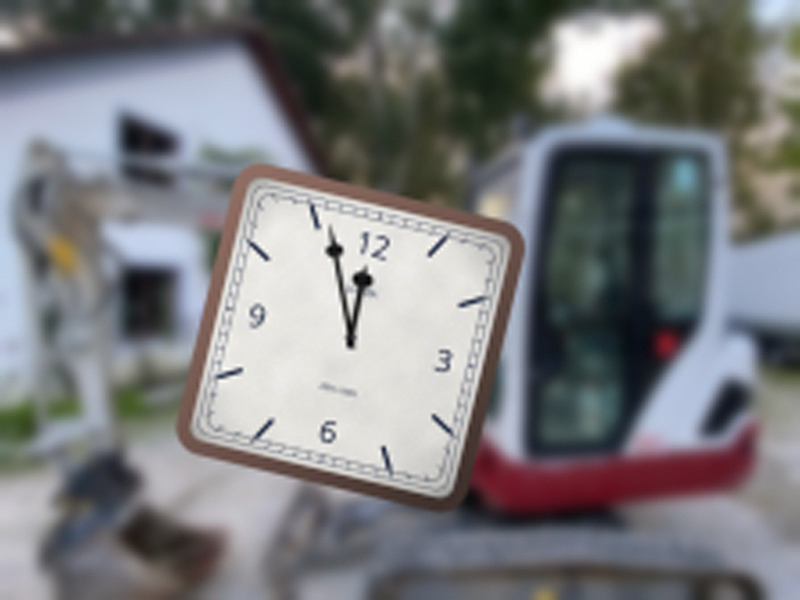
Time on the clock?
11:56
